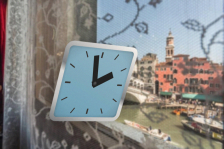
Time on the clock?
1:58
